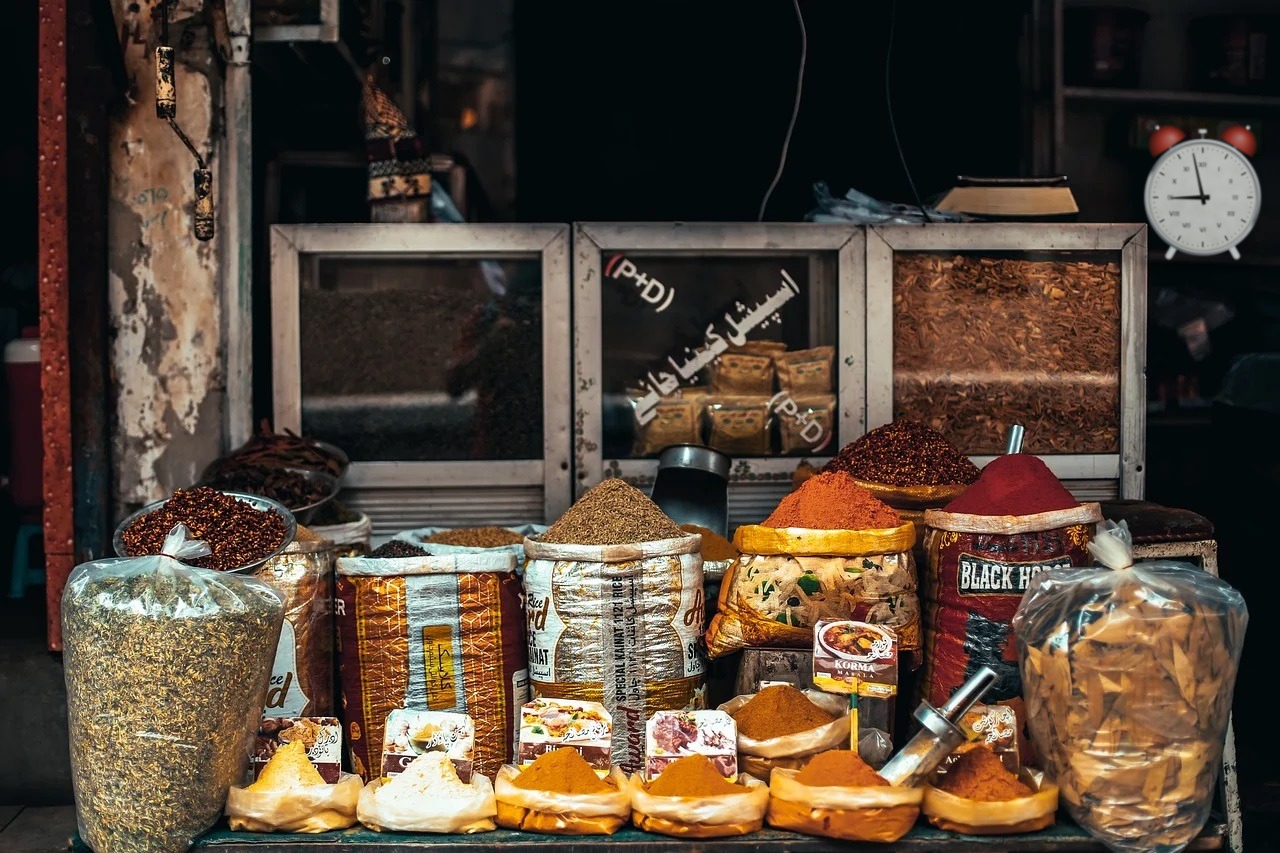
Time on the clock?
8:58
